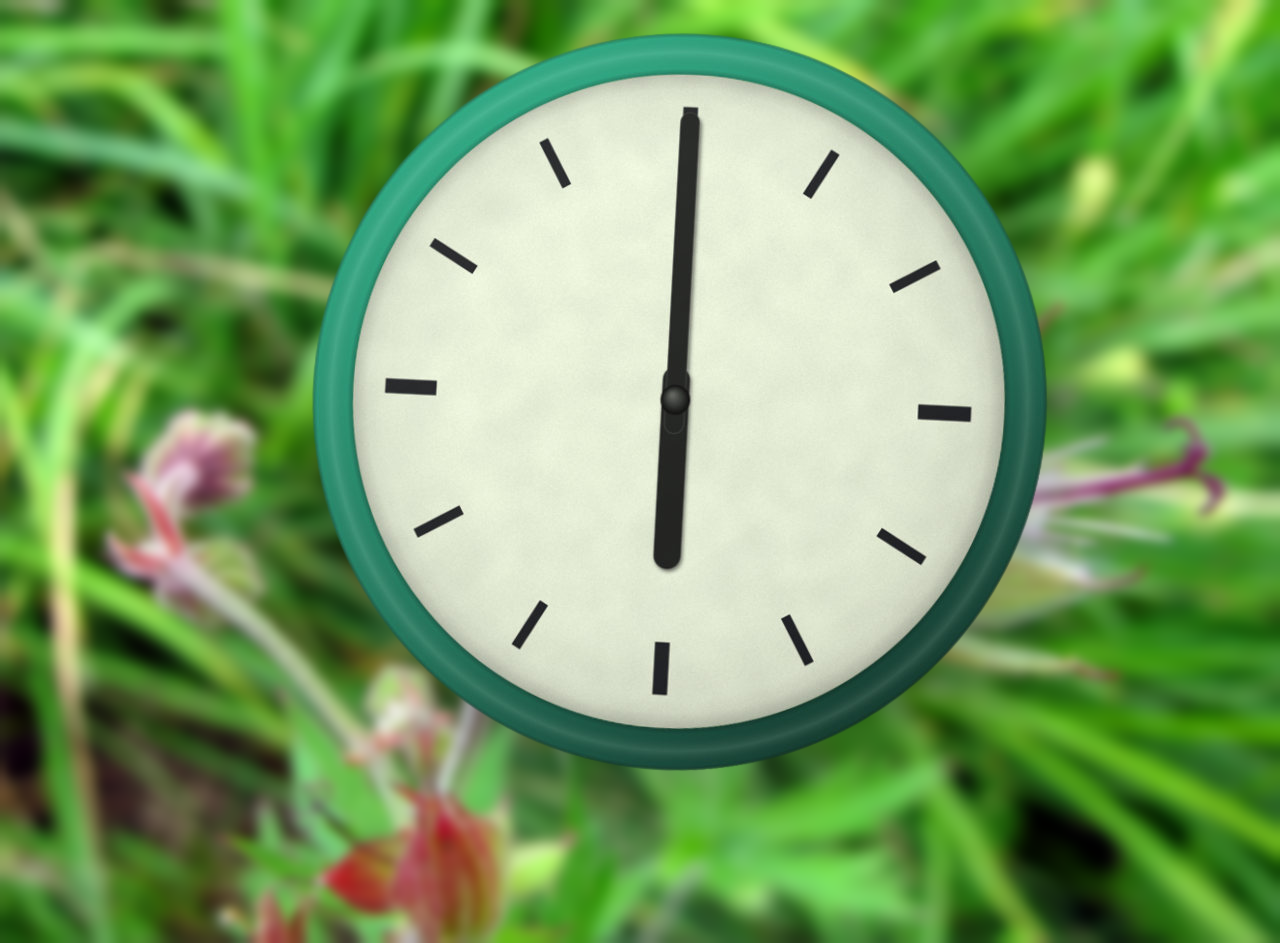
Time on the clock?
6:00
